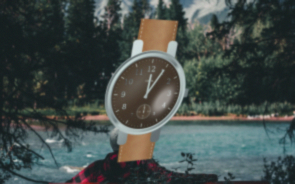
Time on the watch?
12:05
